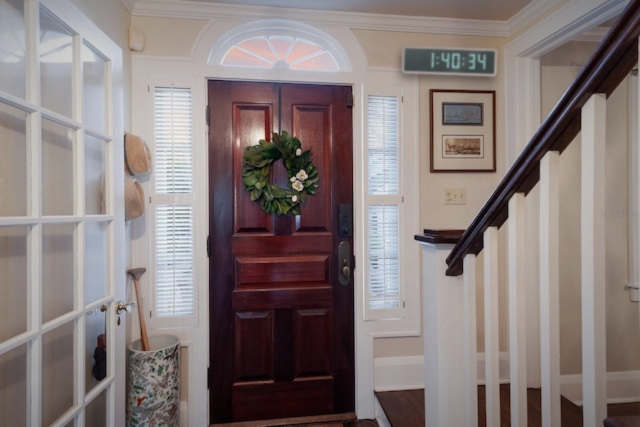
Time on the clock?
1:40:34
